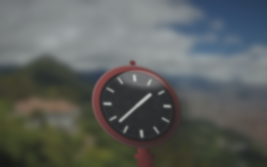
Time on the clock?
1:38
